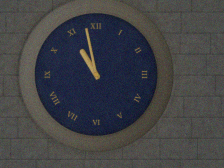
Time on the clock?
10:58
